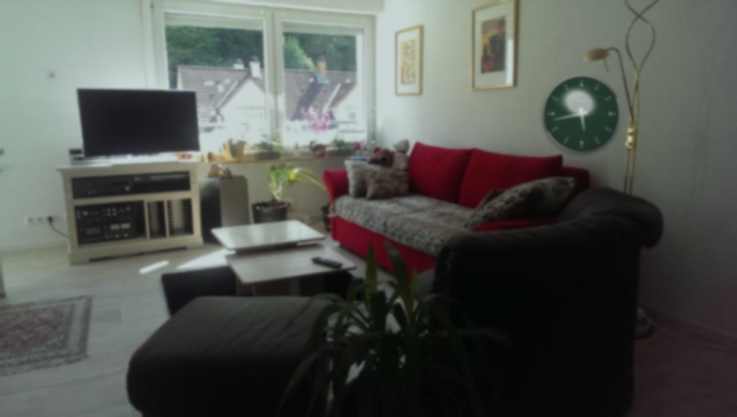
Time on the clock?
5:43
